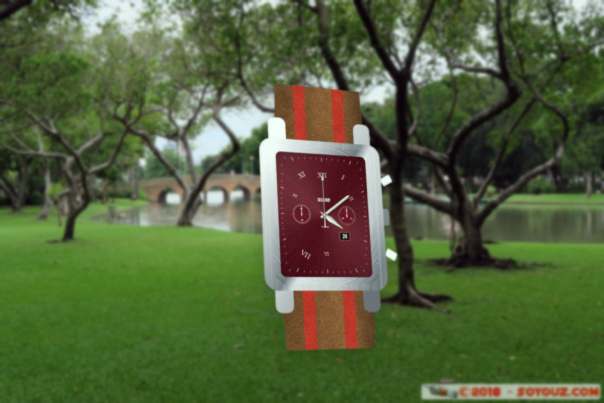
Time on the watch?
4:09
